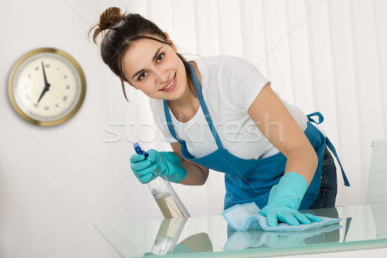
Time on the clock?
6:58
